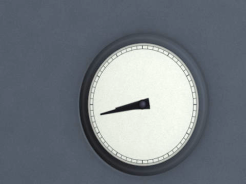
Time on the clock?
8:43
